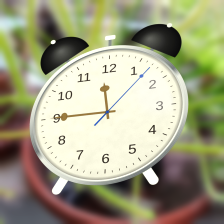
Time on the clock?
11:45:07
